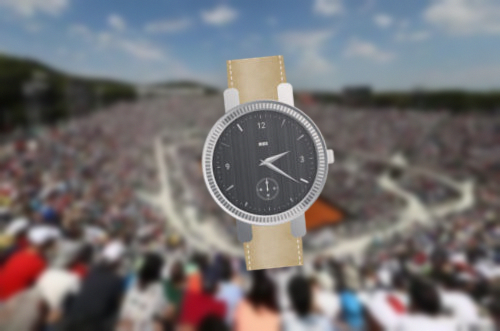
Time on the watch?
2:21
